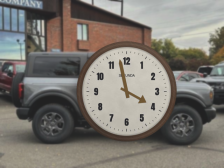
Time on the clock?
3:58
